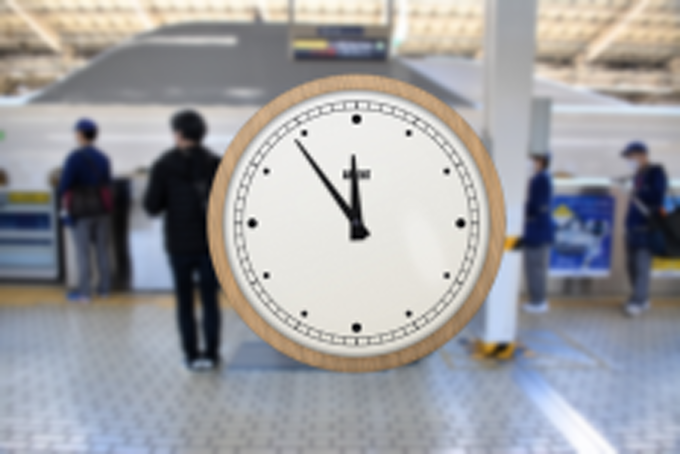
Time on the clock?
11:54
